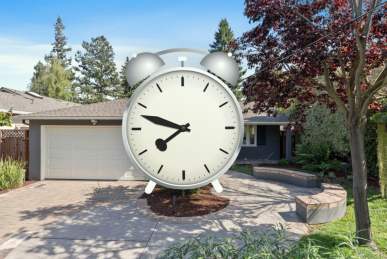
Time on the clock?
7:48
